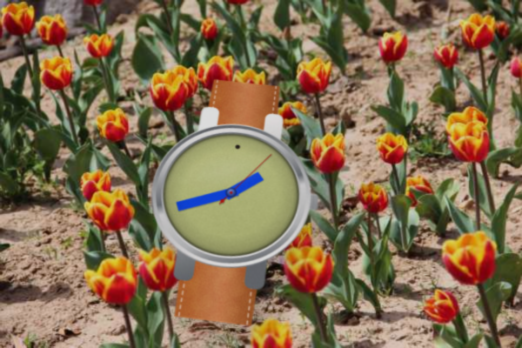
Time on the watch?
1:41:06
